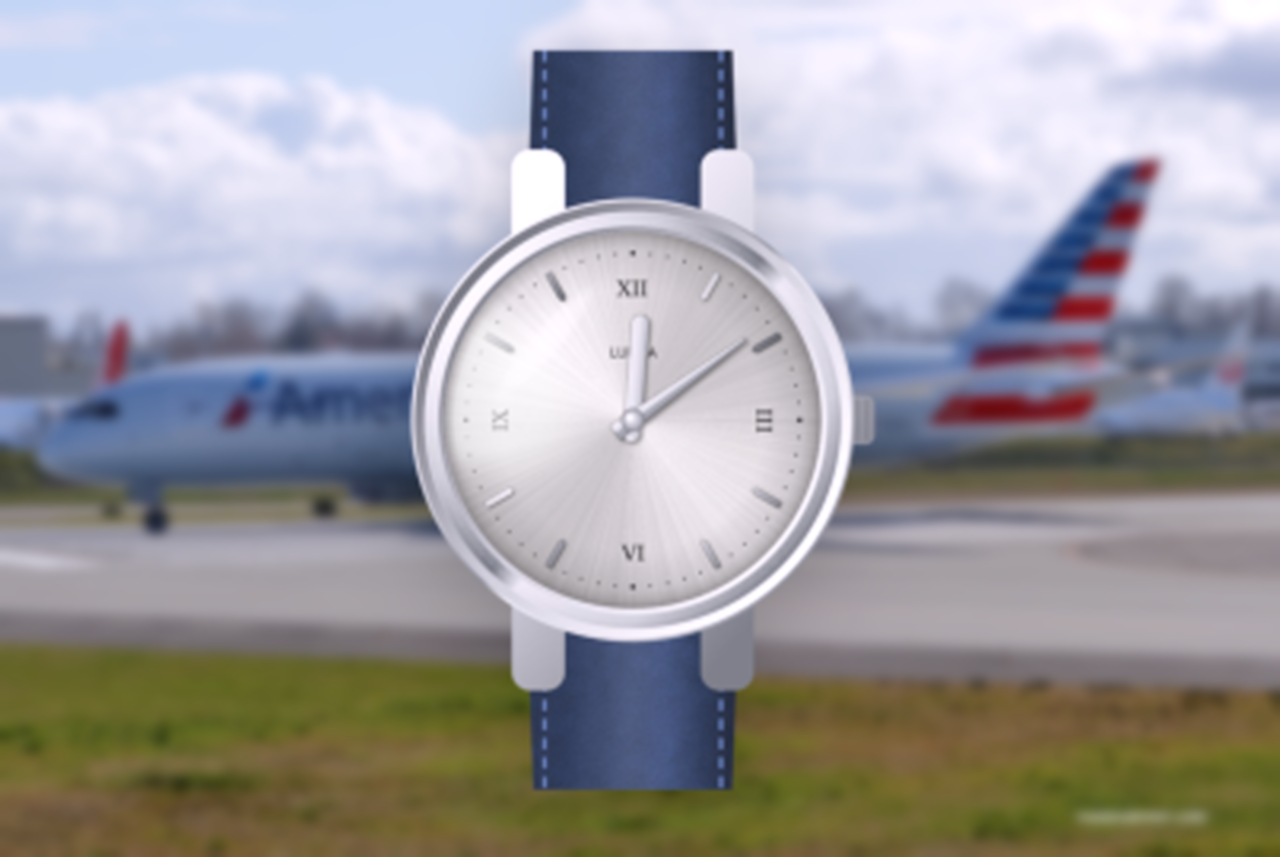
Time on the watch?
12:09
